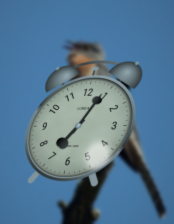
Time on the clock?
7:04
